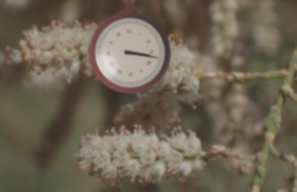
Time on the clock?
3:17
